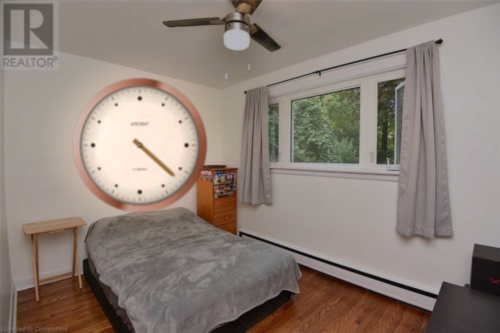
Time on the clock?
4:22
